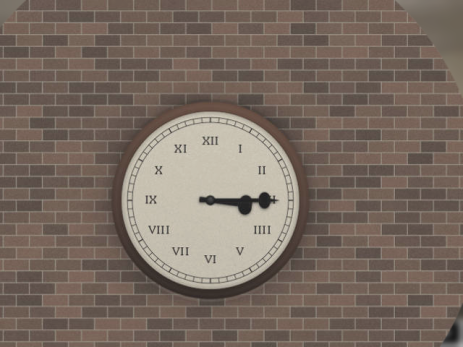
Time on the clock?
3:15
